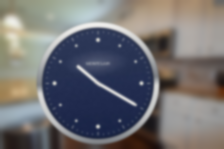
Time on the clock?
10:20
